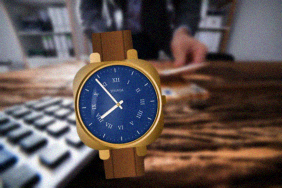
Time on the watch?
7:54
